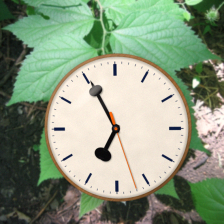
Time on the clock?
6:55:27
